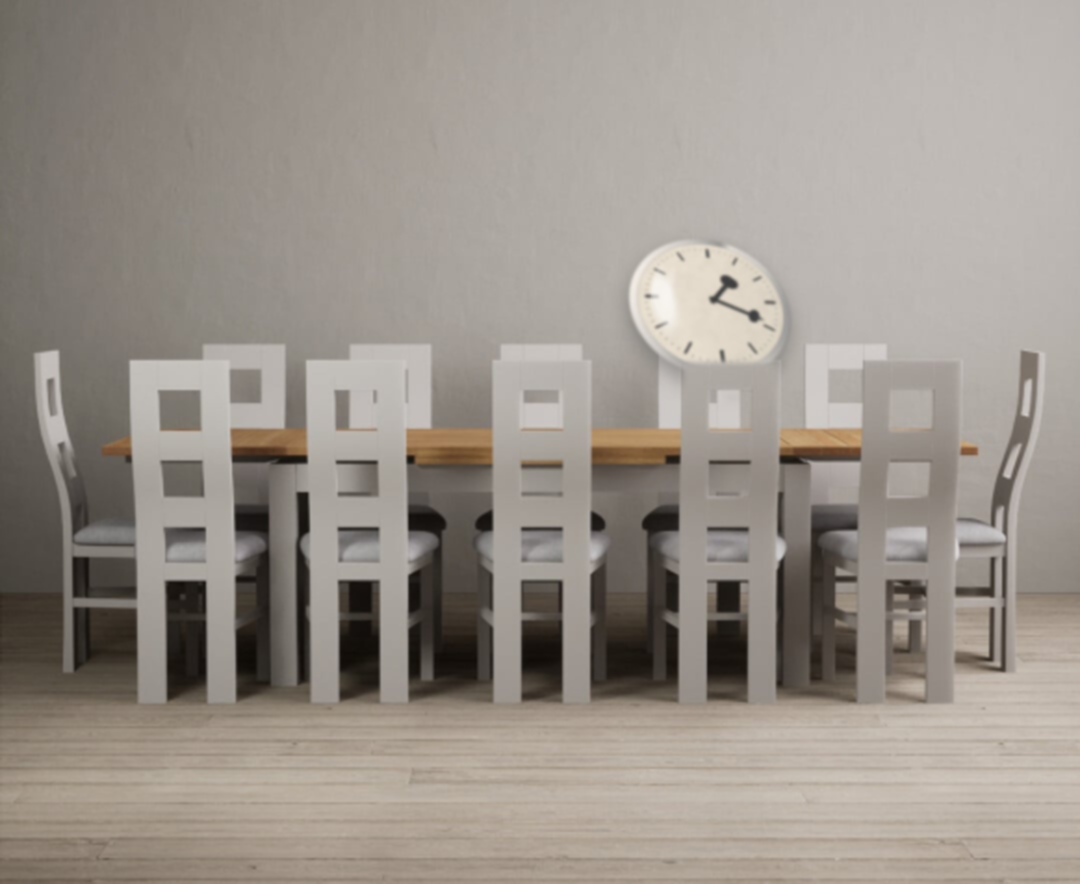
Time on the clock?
1:19
